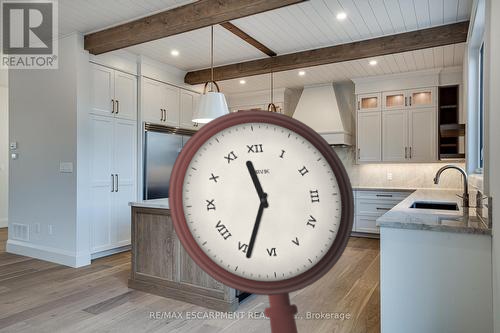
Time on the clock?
11:34
